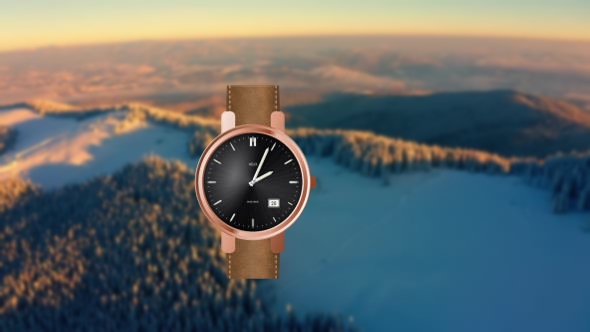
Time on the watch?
2:04
